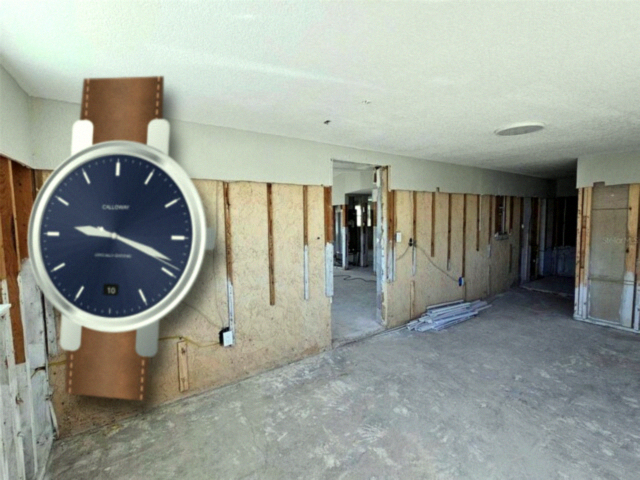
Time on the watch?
9:18:19
